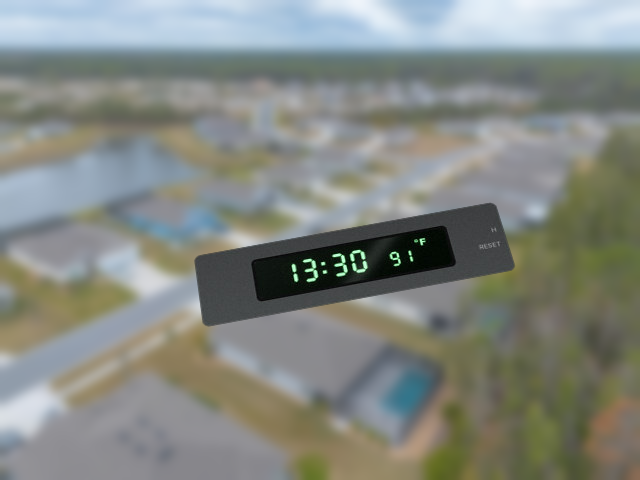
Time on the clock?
13:30
